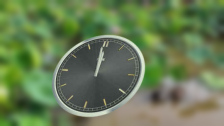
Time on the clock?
11:59
